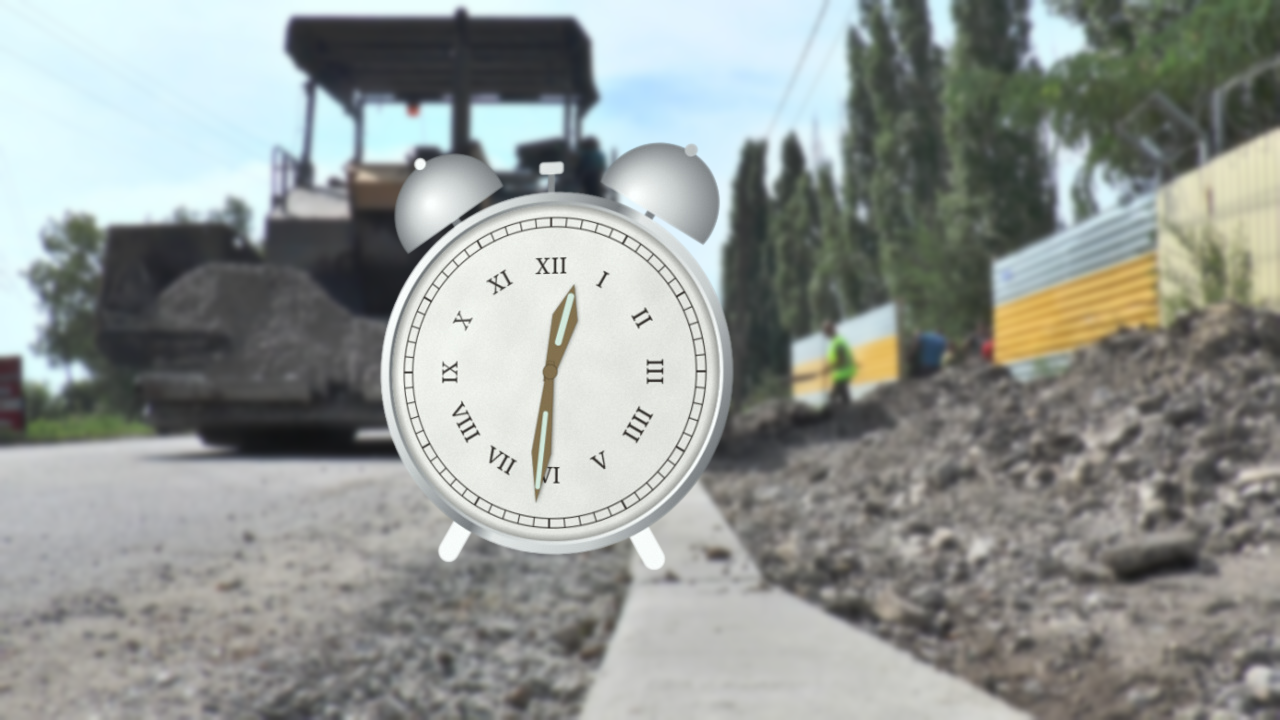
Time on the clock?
12:31
